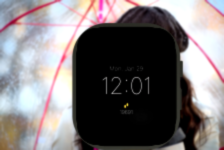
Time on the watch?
12:01
